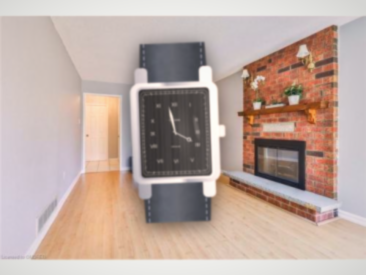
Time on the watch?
3:58
